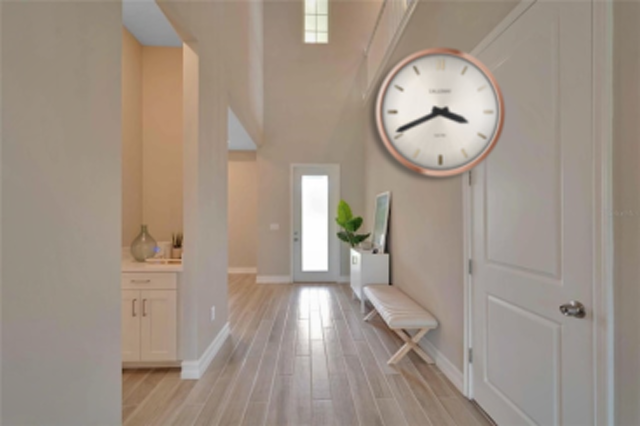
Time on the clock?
3:41
